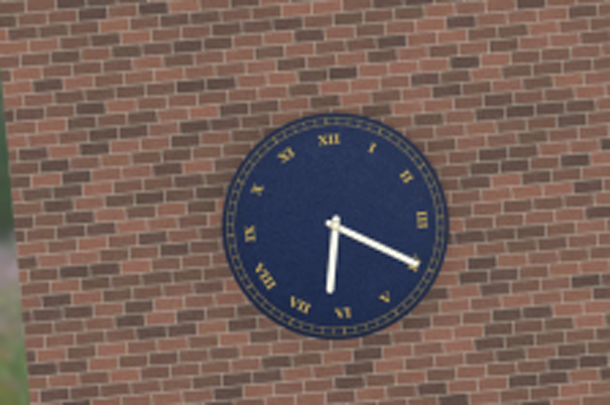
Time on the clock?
6:20
